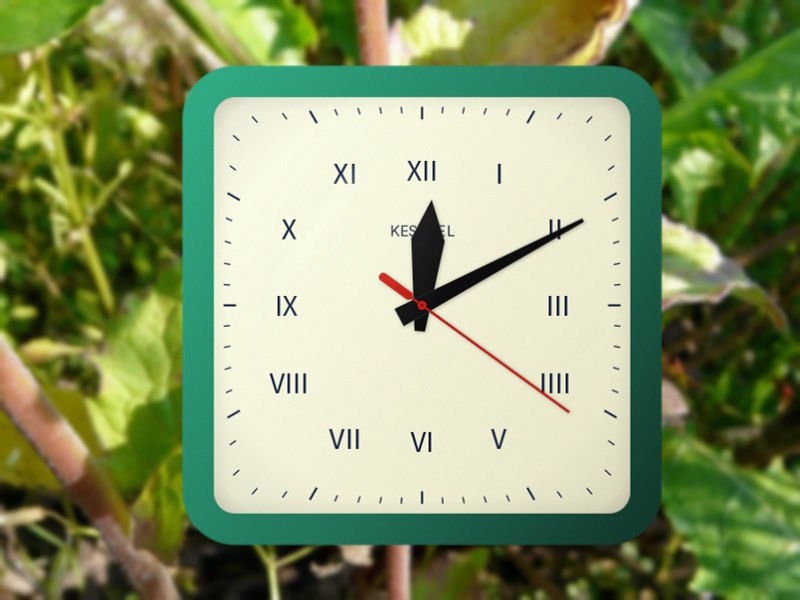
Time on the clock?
12:10:21
